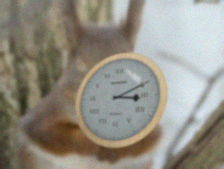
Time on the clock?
3:11
